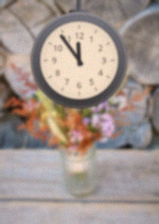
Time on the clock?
11:54
